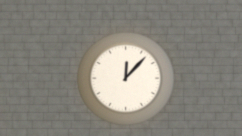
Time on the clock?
12:07
